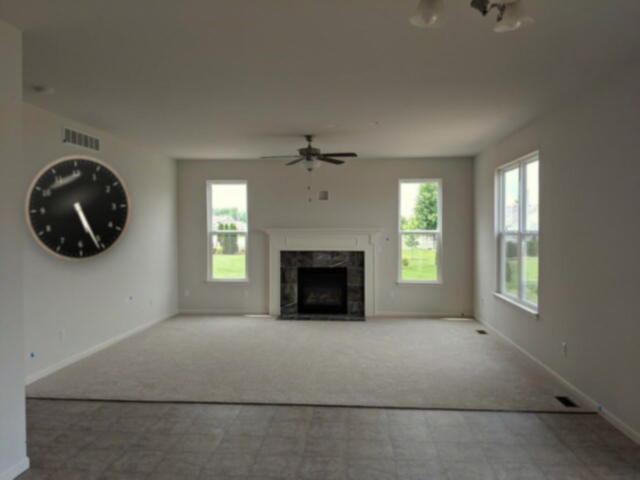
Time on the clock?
5:26
